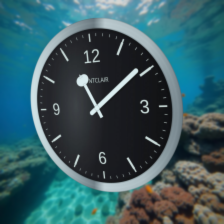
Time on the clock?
11:09
